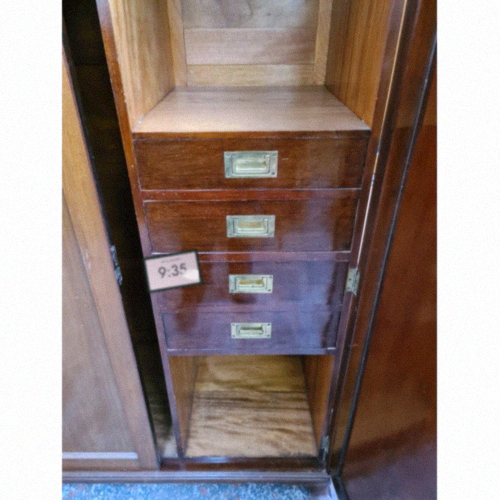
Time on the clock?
9:35
